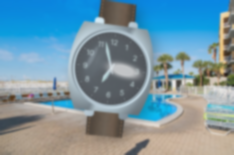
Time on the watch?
6:57
